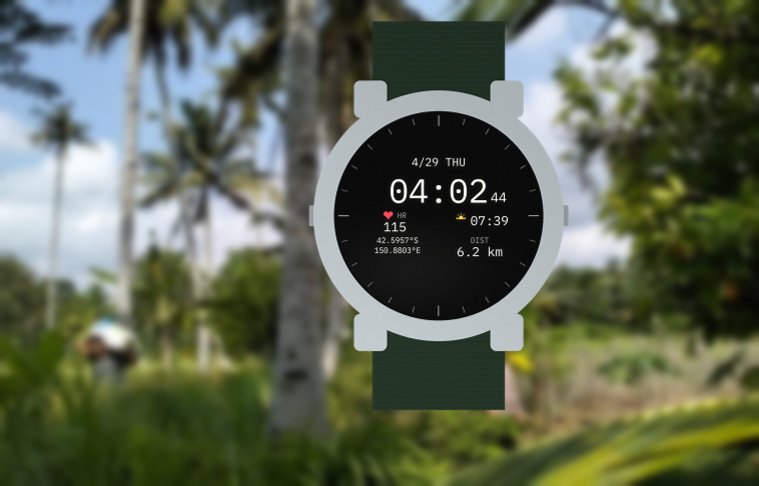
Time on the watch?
4:02:44
